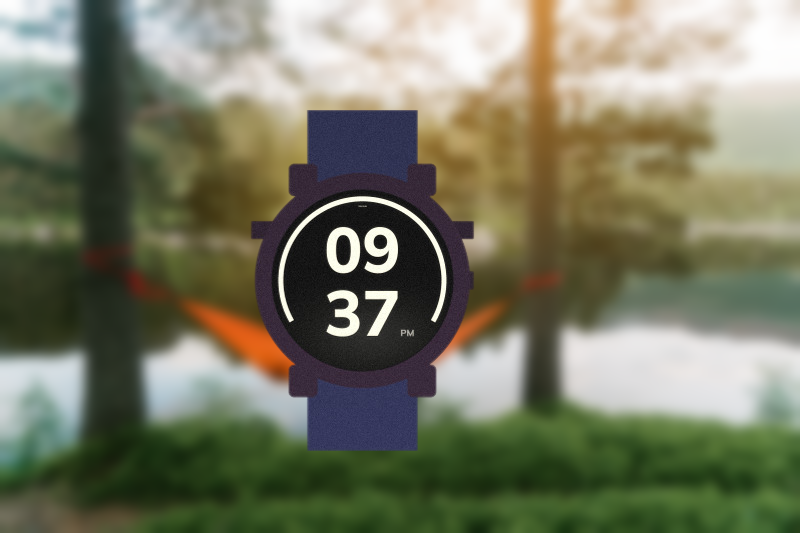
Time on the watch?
9:37
